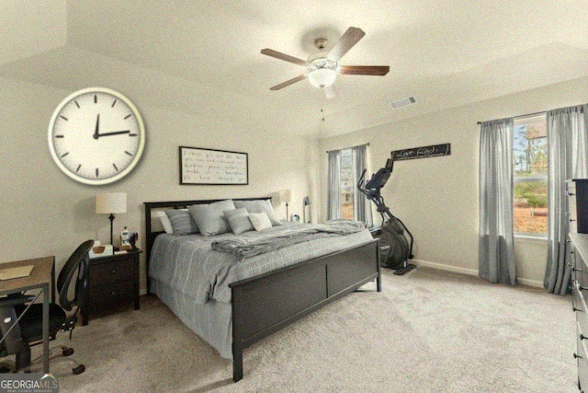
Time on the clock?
12:14
